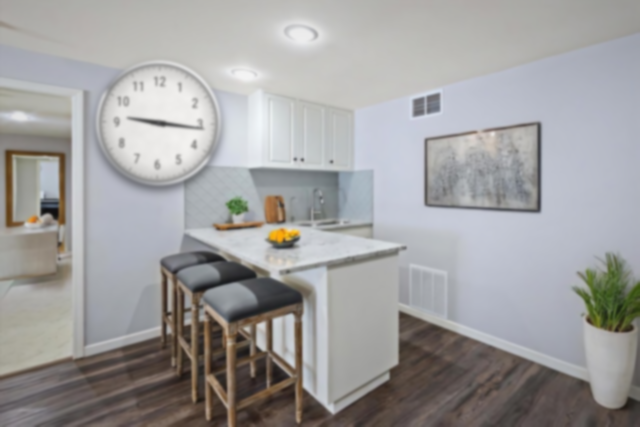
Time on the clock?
9:16
